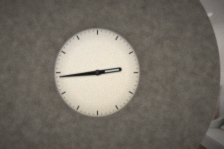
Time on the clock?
2:44
